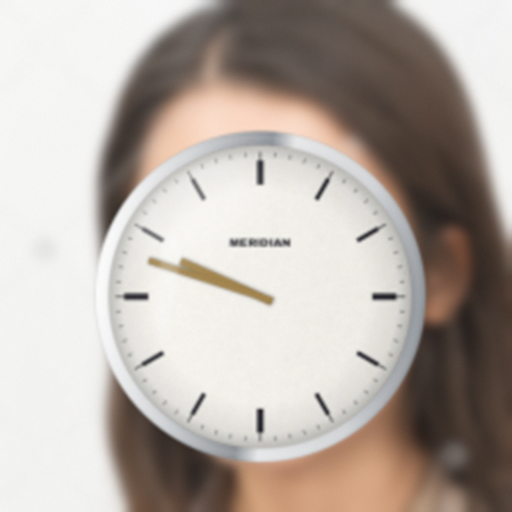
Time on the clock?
9:48
